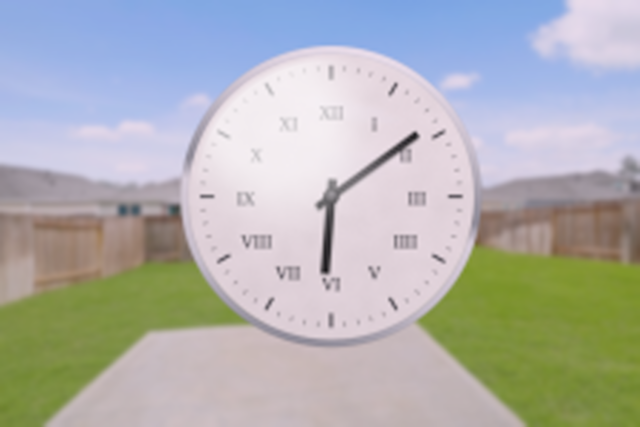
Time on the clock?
6:09
